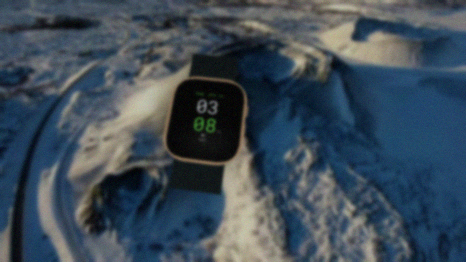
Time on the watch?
3:08
